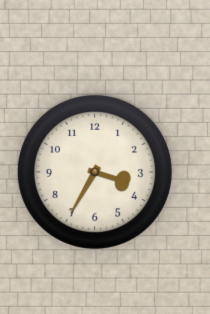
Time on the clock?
3:35
